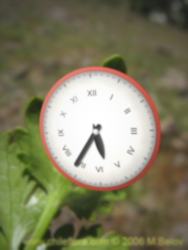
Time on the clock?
5:36
